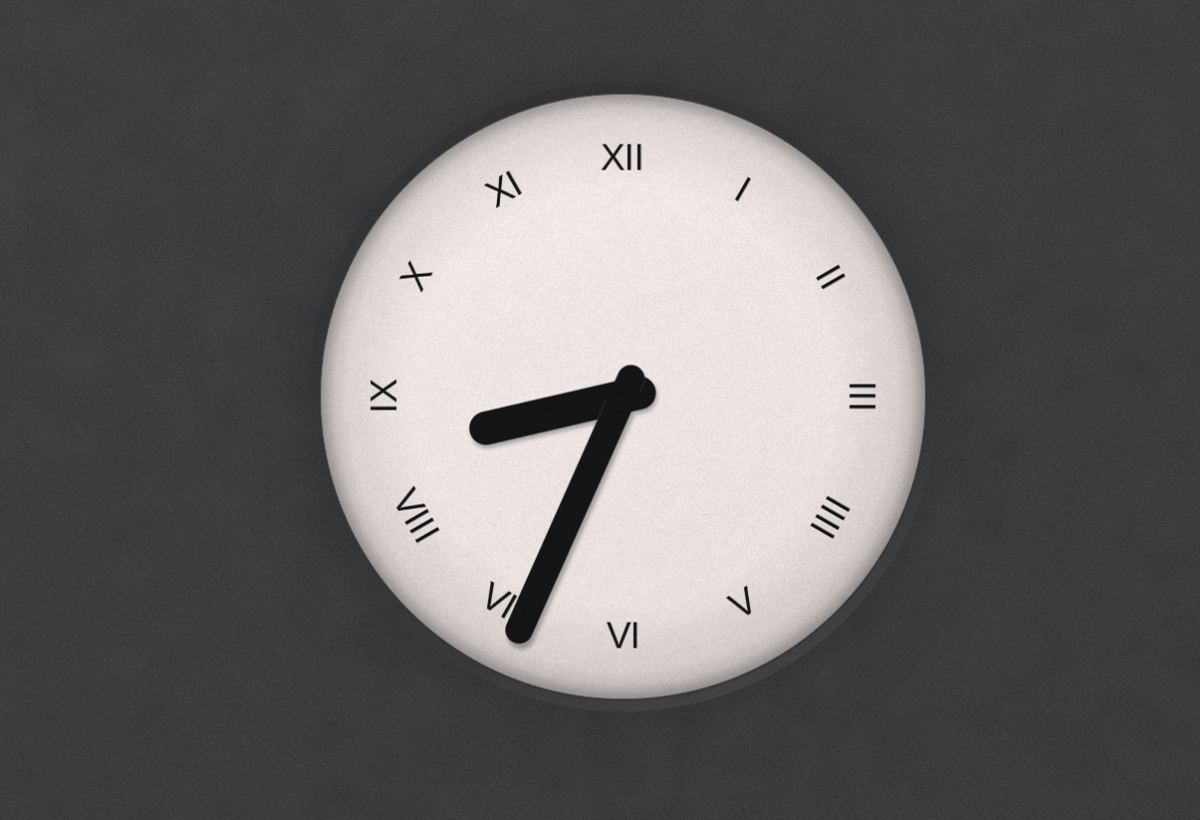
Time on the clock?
8:34
